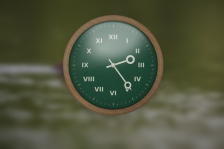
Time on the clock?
2:24
